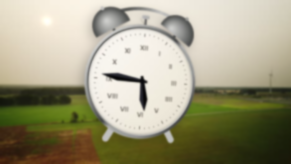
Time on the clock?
5:46
